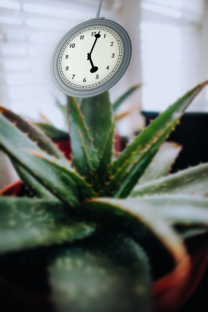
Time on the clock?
5:02
